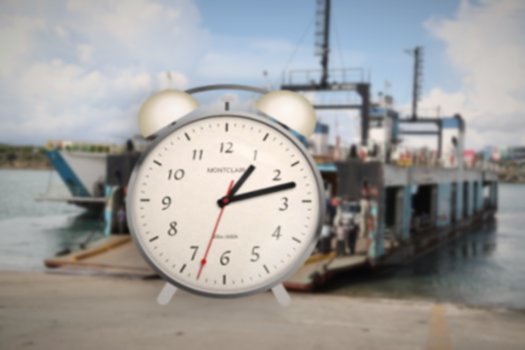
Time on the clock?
1:12:33
